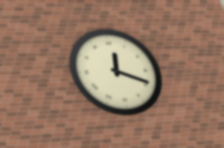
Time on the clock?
12:19
